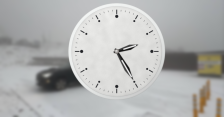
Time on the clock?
2:25
